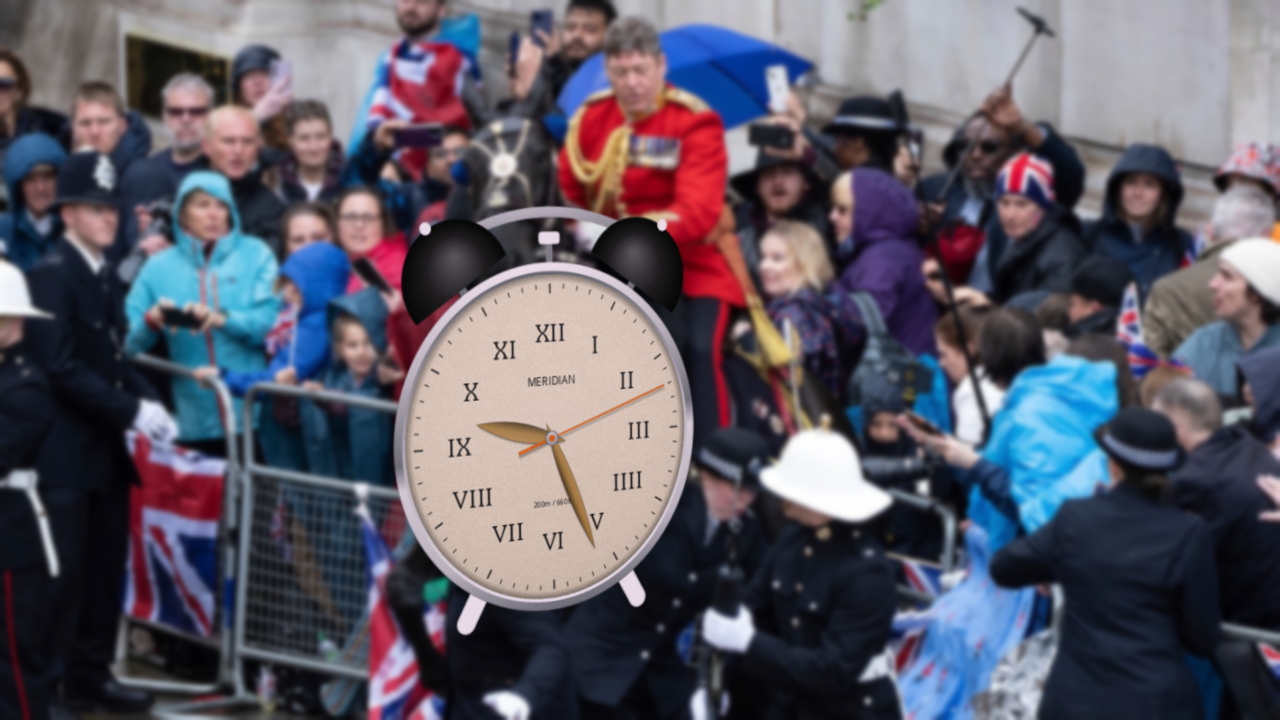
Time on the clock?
9:26:12
